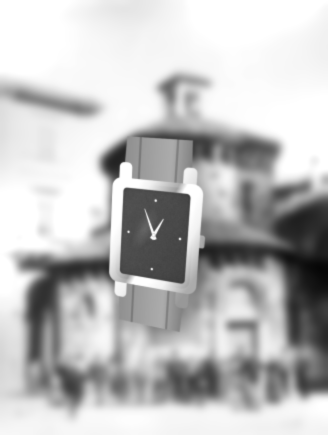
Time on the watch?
12:56
